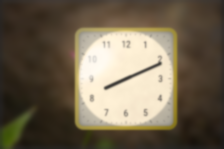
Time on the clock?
8:11
